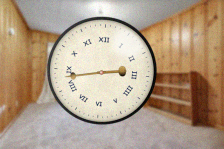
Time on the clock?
2:43
